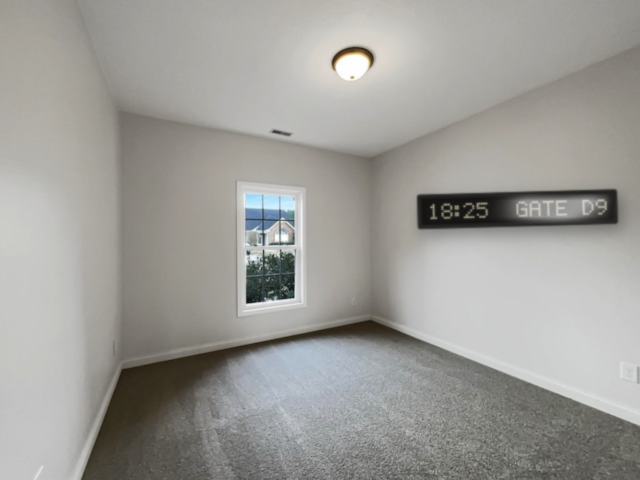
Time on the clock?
18:25
